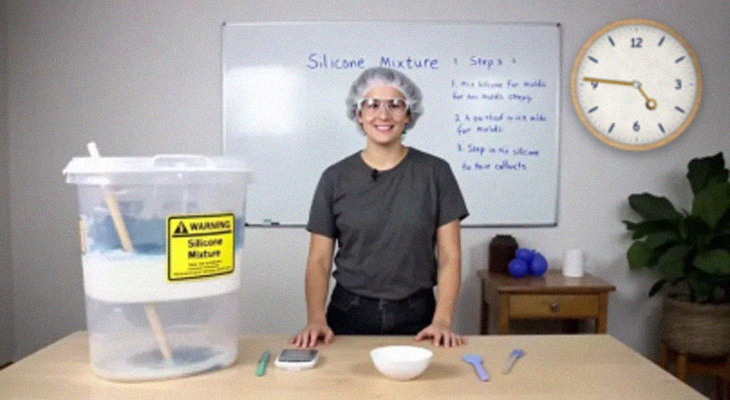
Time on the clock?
4:46
